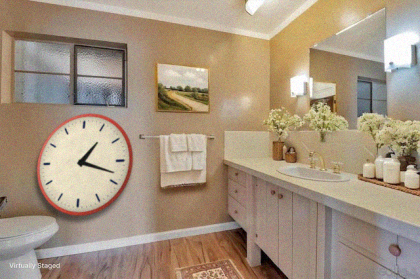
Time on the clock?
1:18
